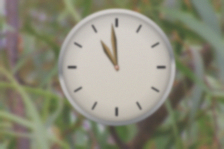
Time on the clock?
10:59
